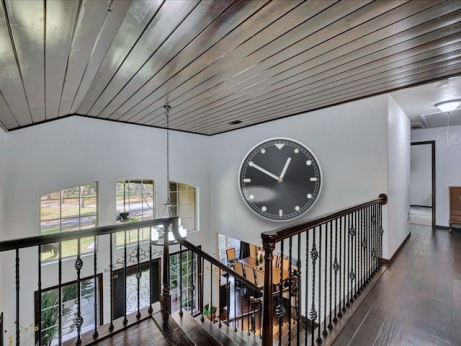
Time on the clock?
12:50
